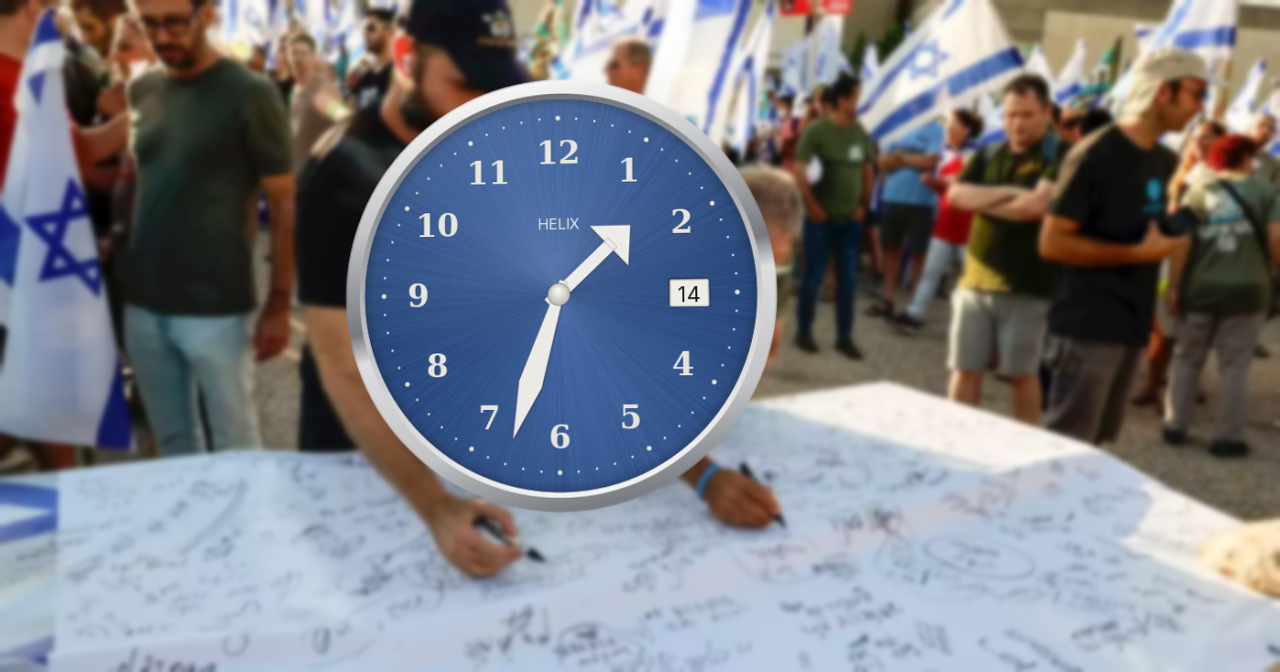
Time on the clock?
1:33
